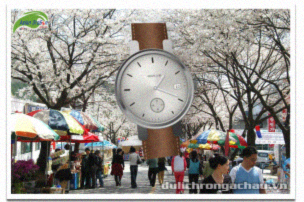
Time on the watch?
1:19
